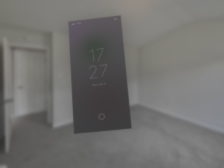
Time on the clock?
17:27
